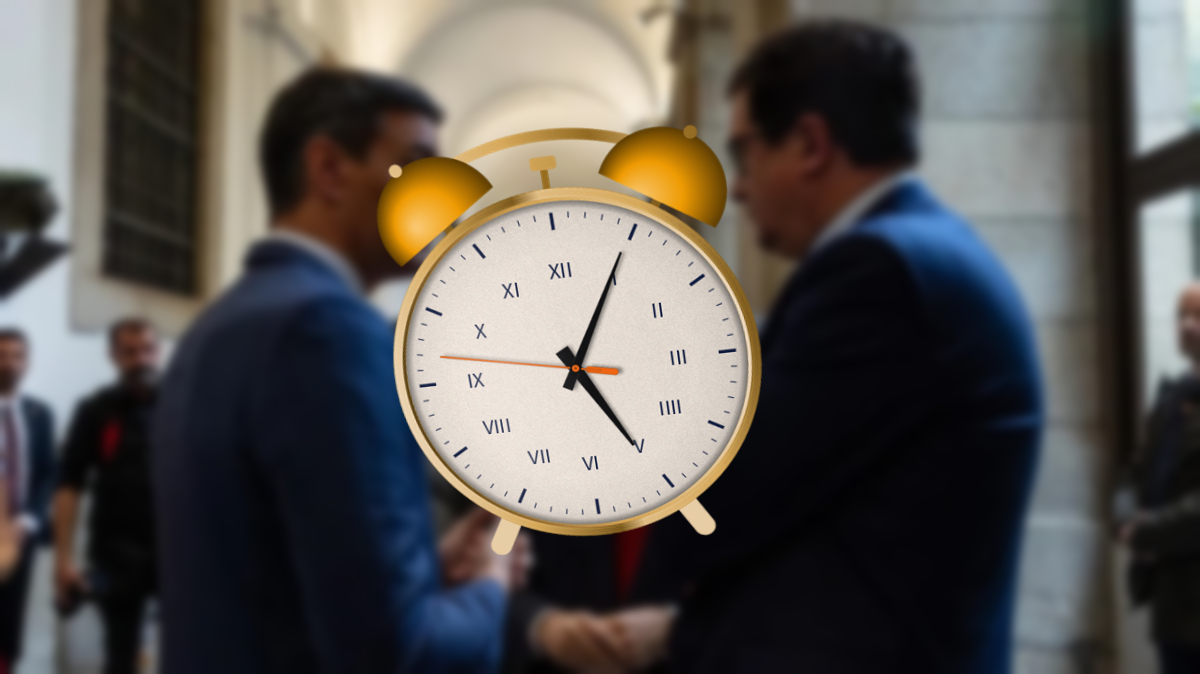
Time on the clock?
5:04:47
